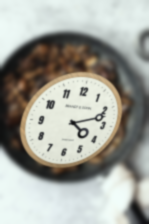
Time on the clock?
4:12
